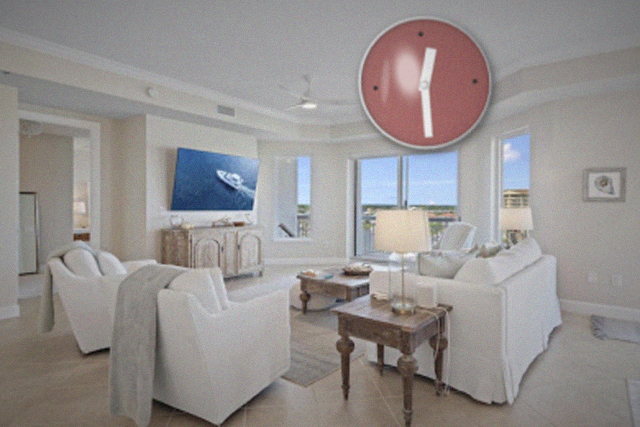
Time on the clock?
12:30
